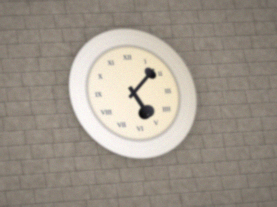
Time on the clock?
5:08
